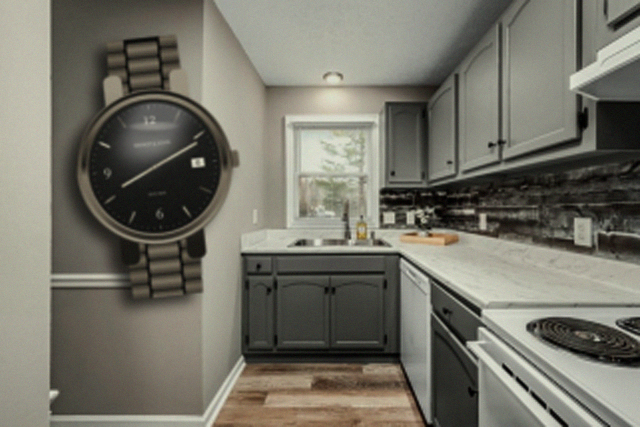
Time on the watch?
8:11
